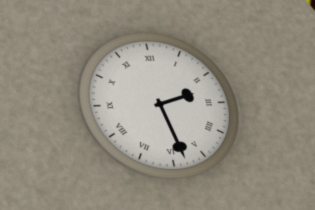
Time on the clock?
2:28
